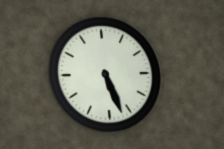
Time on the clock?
5:27
